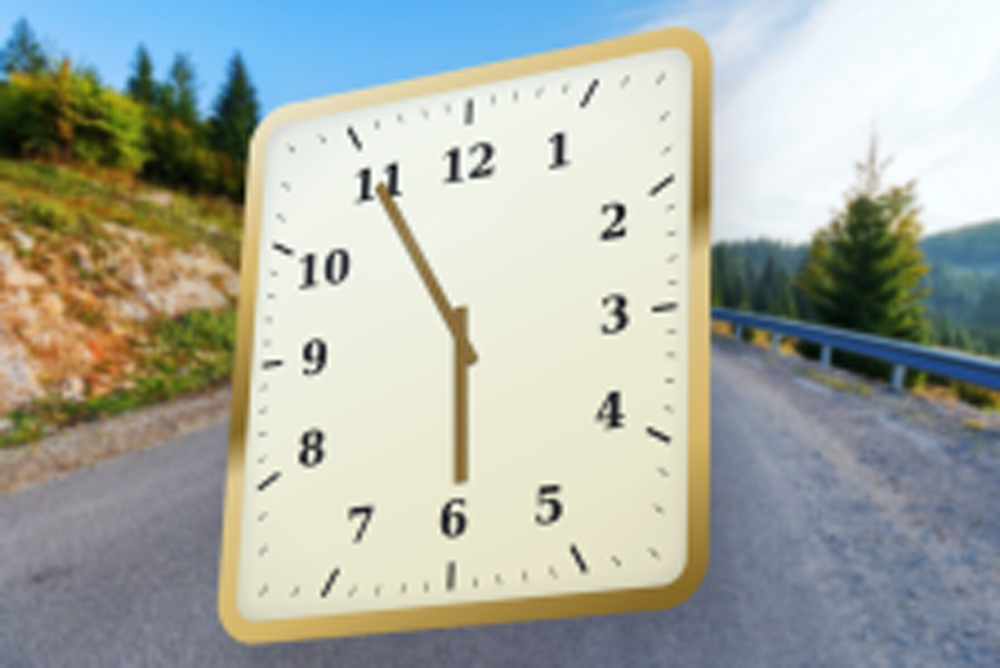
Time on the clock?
5:55
